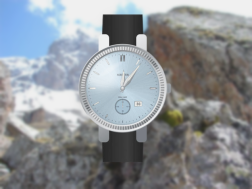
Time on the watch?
12:06
